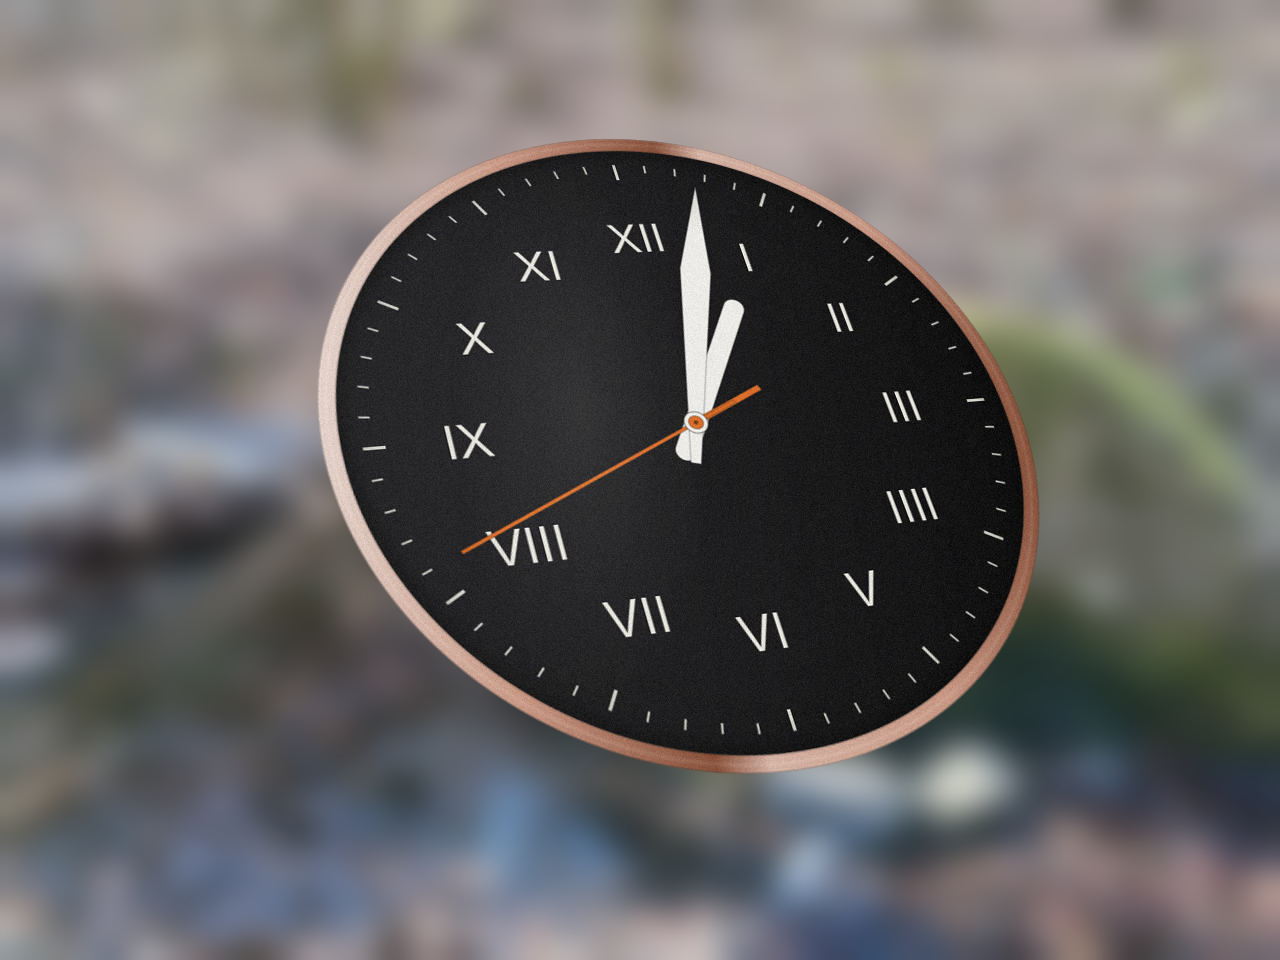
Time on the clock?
1:02:41
